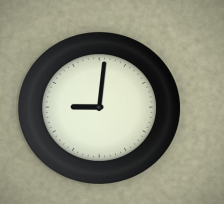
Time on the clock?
9:01
